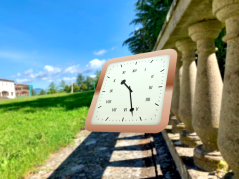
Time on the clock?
10:27
